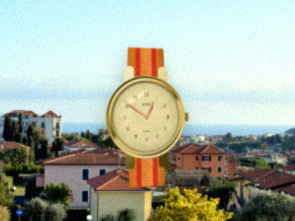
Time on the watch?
12:51
